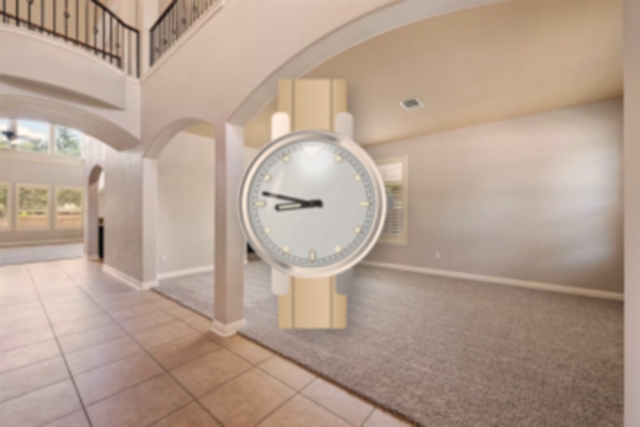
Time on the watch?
8:47
